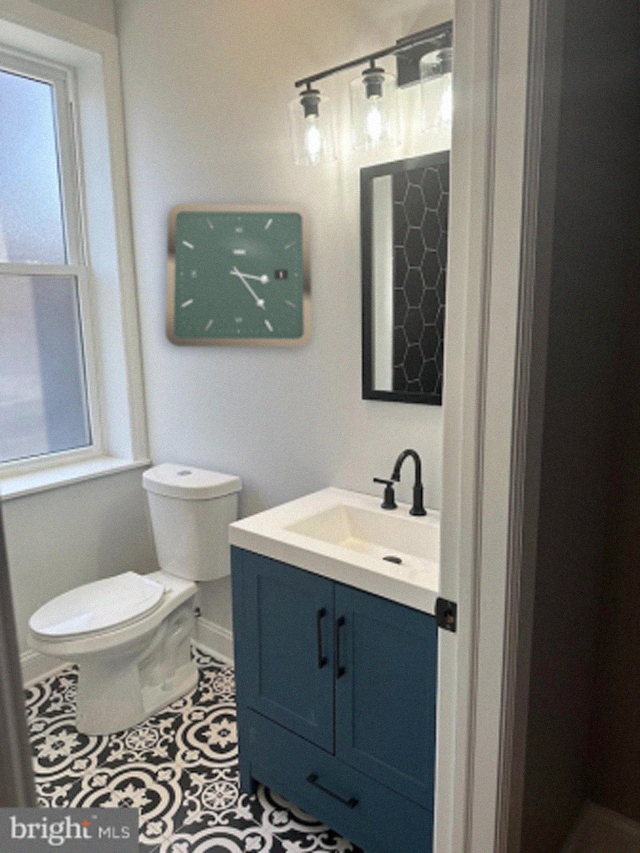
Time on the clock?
3:24
